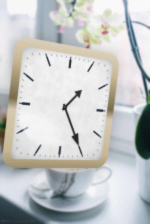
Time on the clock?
1:25
